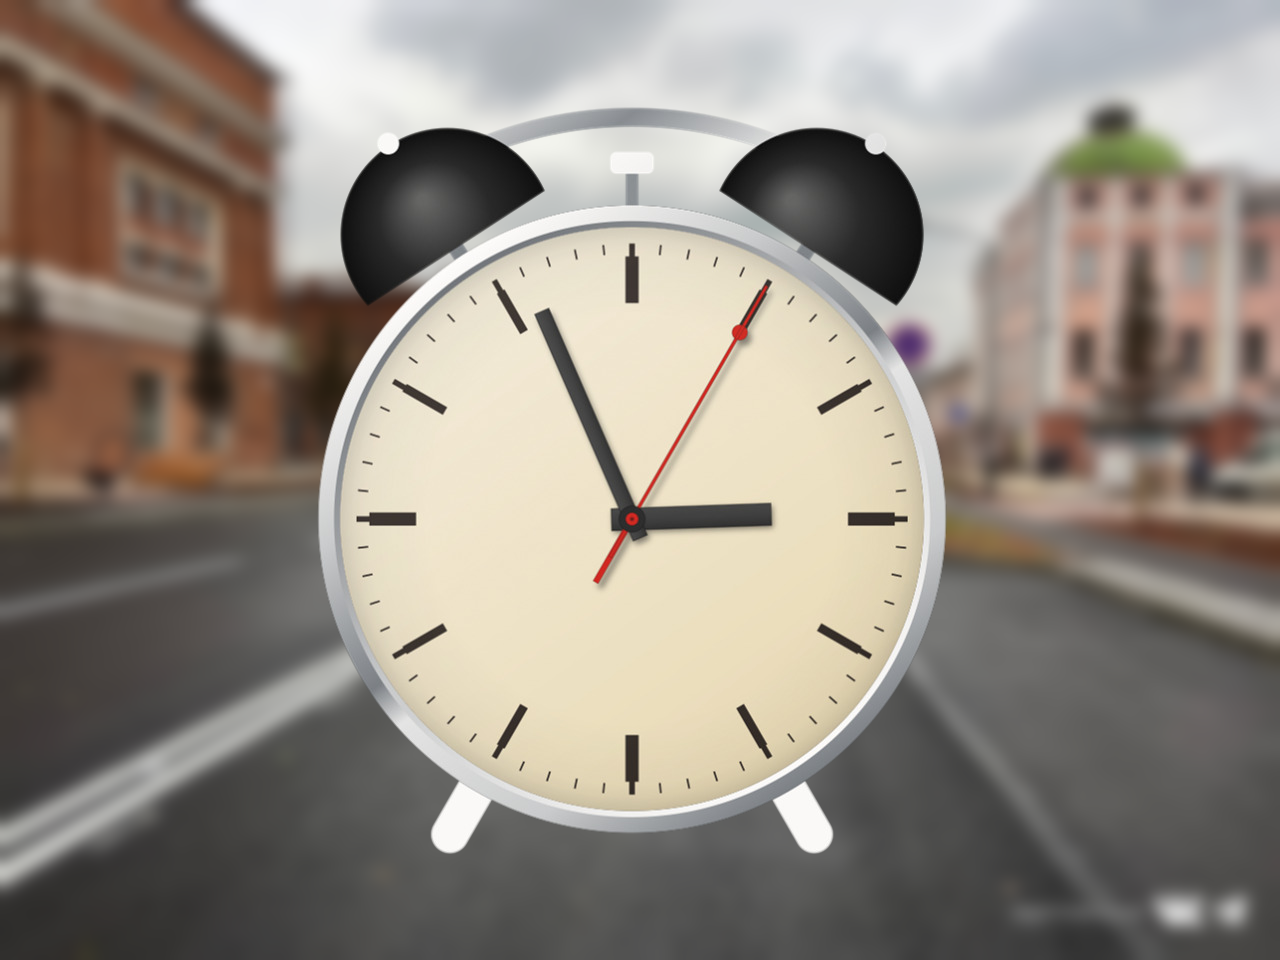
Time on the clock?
2:56:05
